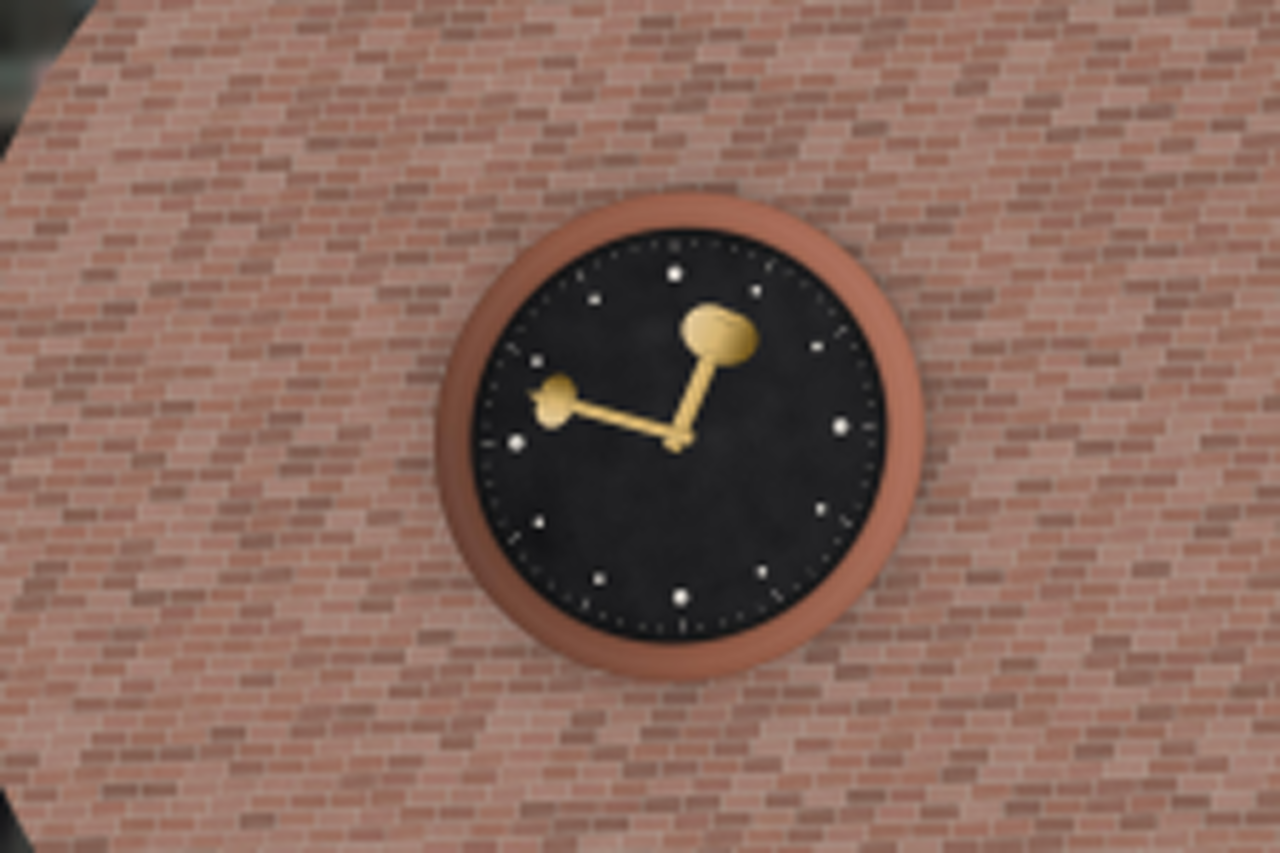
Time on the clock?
12:48
